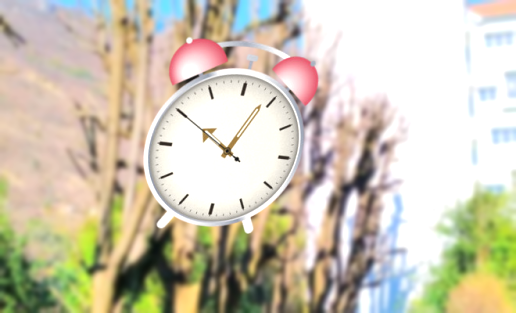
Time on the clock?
10:03:50
